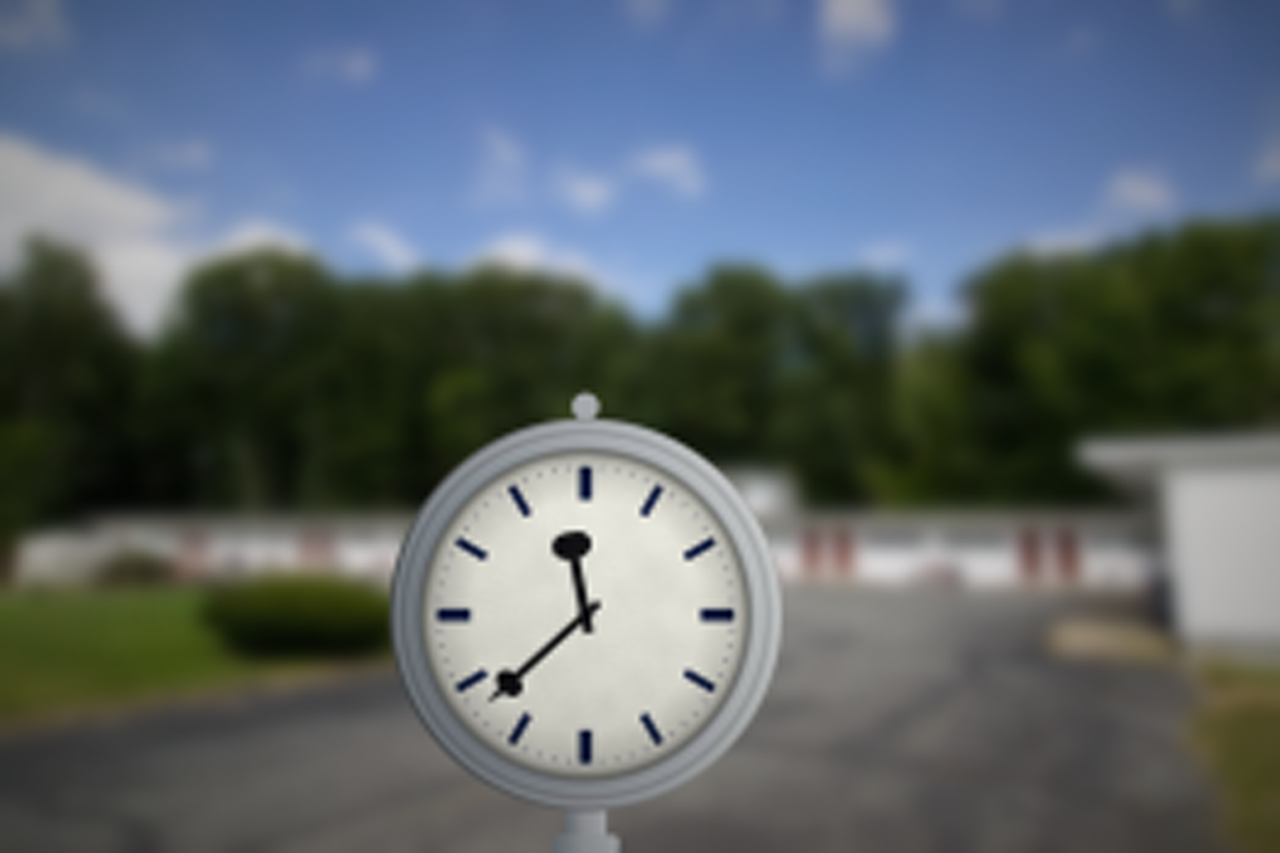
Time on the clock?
11:38
